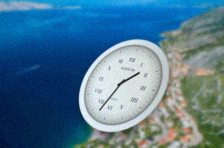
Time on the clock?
1:33
